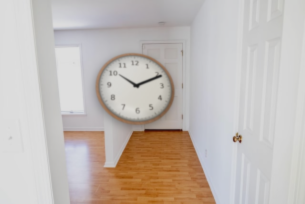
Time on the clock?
10:11
